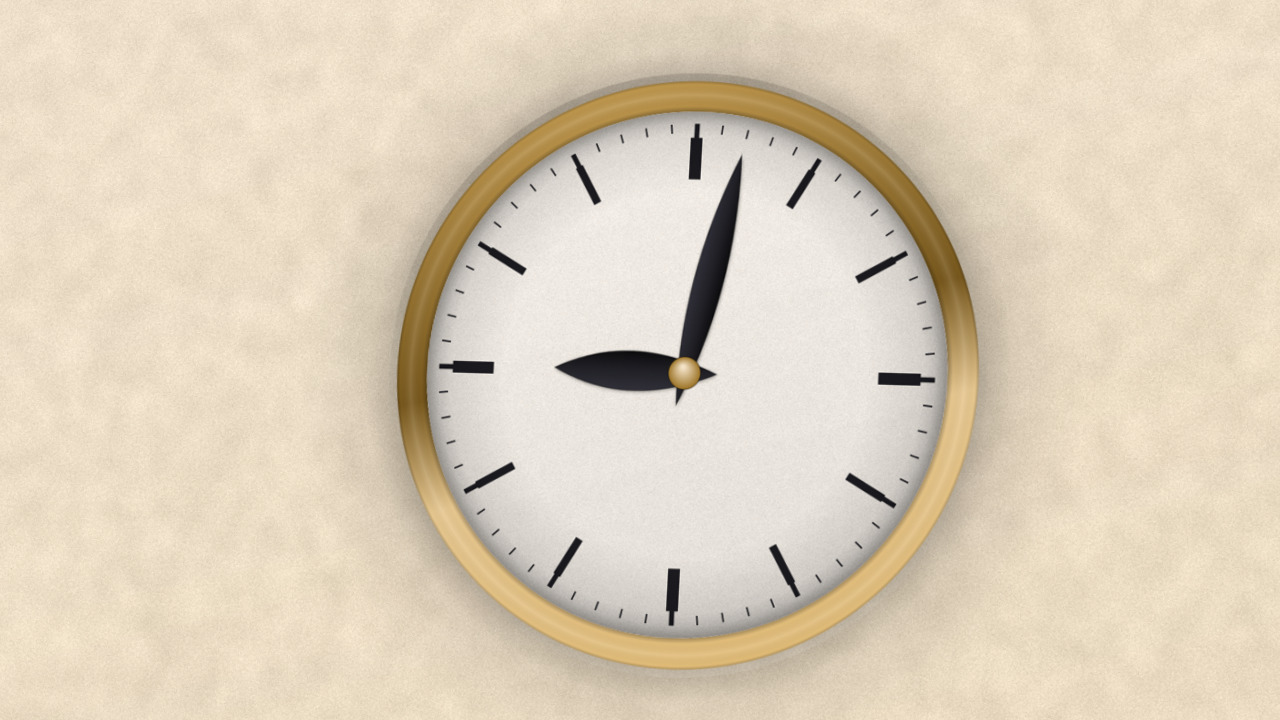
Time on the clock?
9:02
